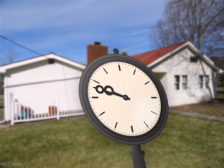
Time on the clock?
9:48
